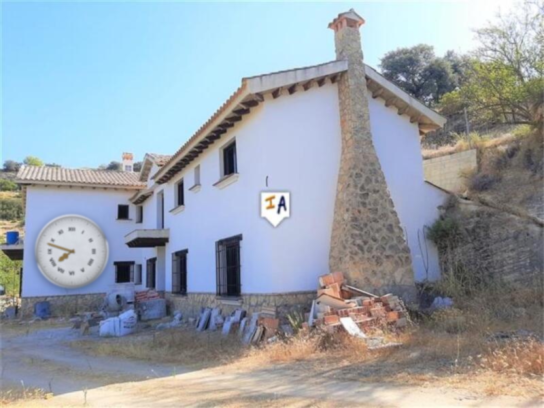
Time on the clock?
7:48
